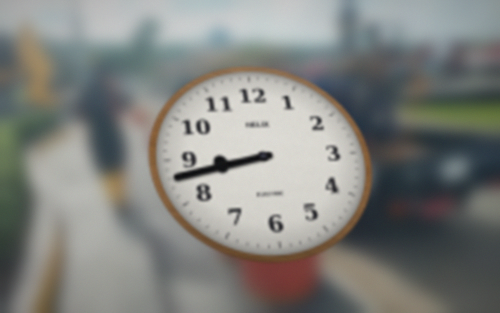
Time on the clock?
8:43
